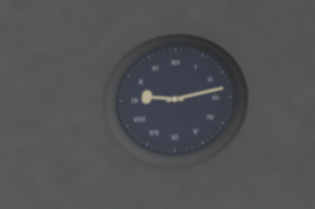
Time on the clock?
9:13
